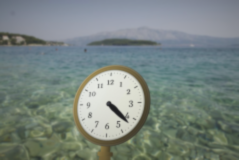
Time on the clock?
4:22
